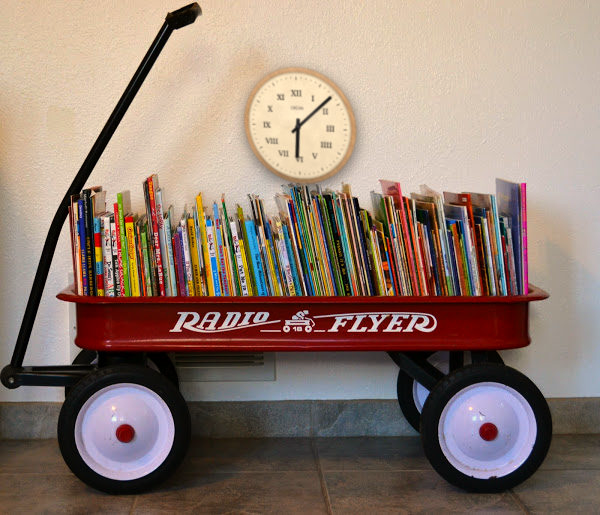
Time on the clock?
6:08
